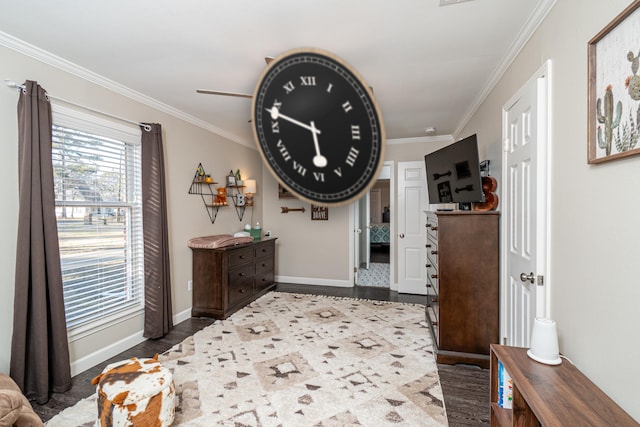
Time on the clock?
5:48
